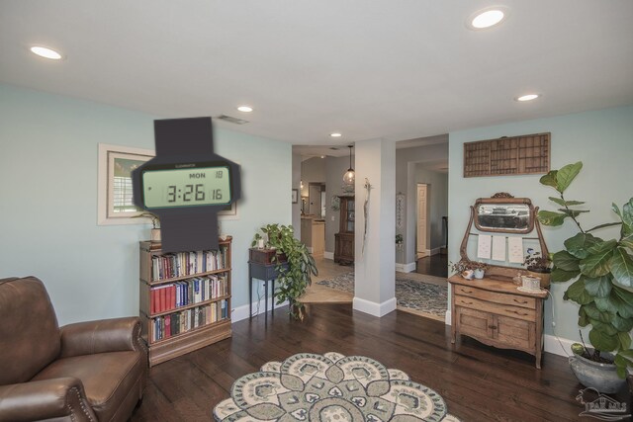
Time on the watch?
3:26:16
